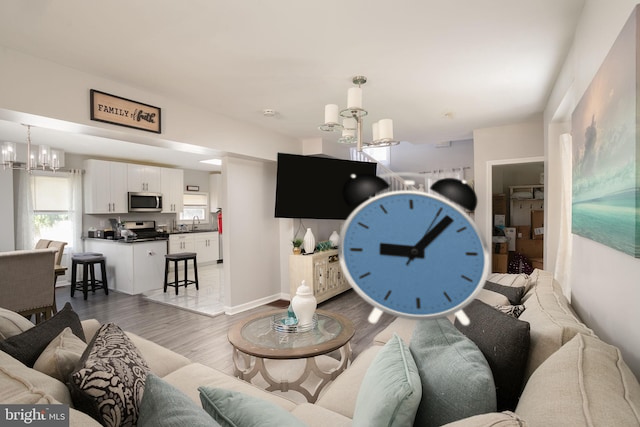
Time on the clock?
9:07:05
